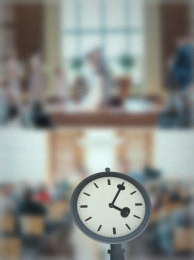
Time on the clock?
4:05
